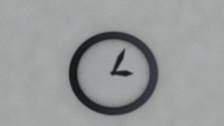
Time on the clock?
3:04
